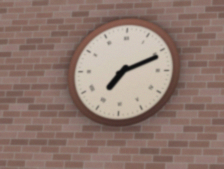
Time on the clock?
7:11
